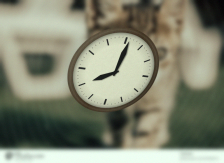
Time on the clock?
8:01
